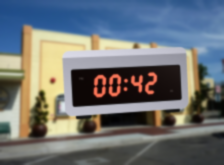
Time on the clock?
0:42
